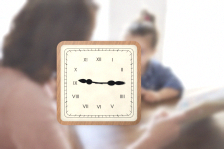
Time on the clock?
9:15
